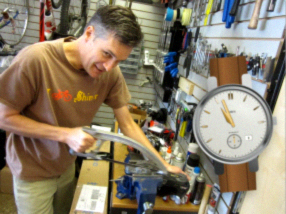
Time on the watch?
10:57
